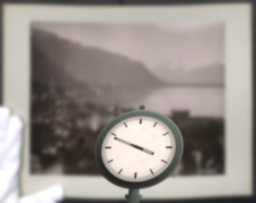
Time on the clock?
3:49
